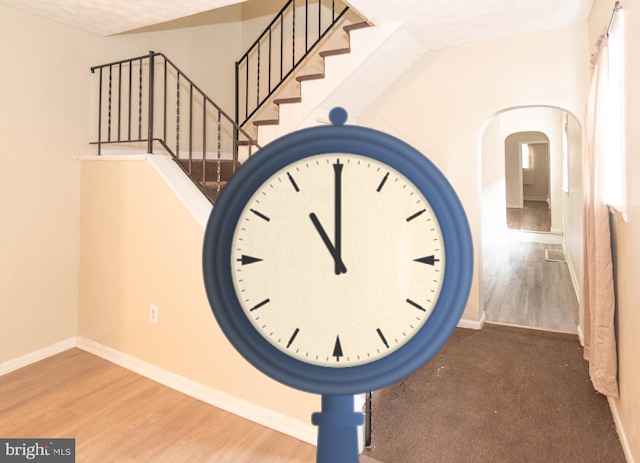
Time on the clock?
11:00
